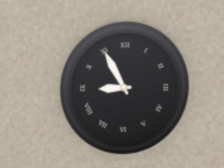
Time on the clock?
8:55
